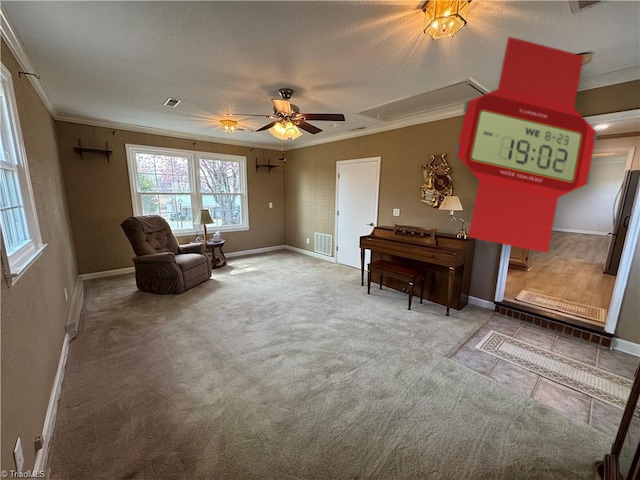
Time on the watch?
19:02
